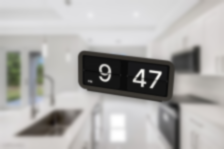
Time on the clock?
9:47
